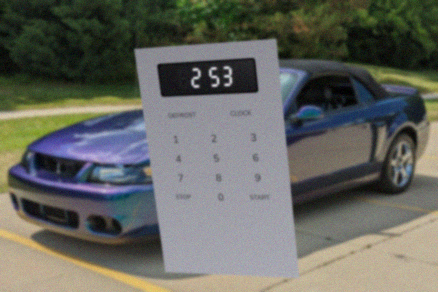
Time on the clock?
2:53
